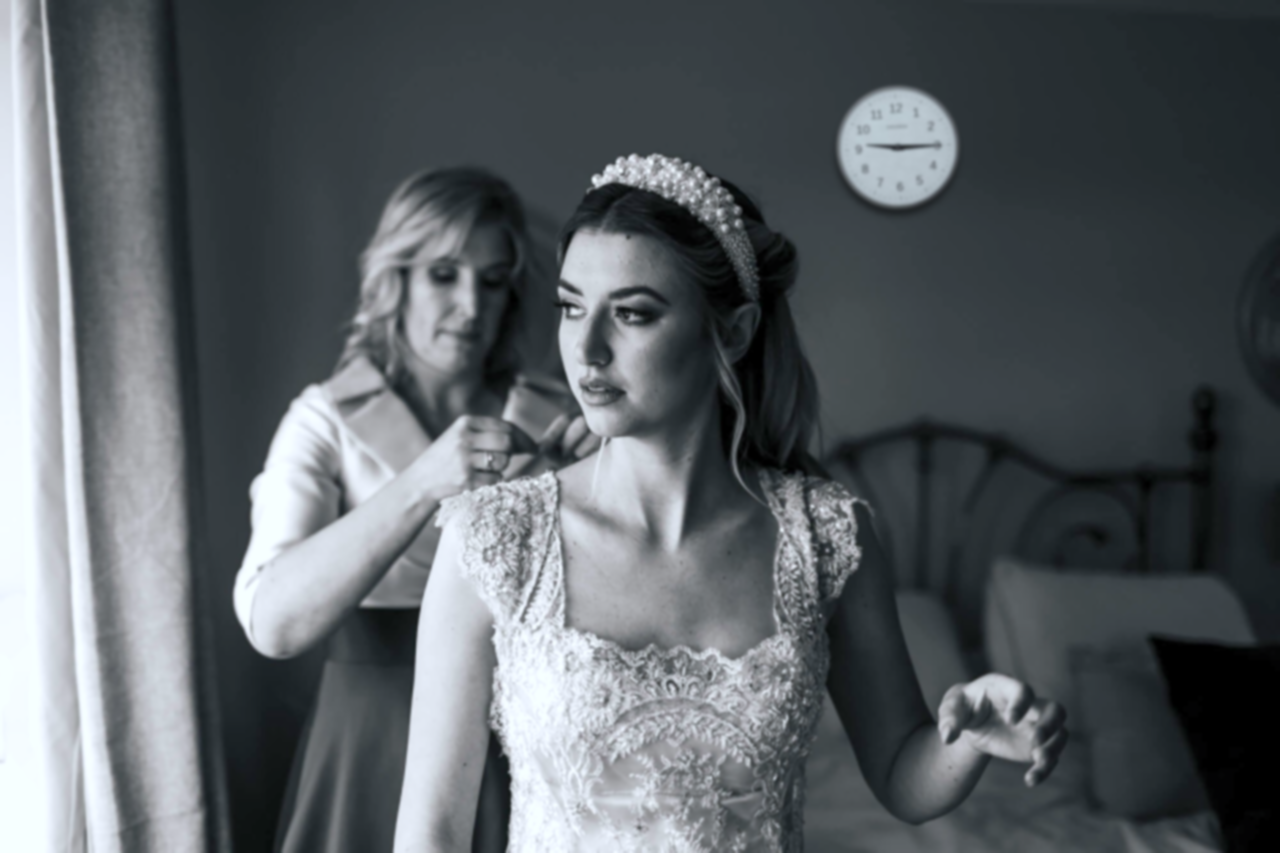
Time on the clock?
9:15
